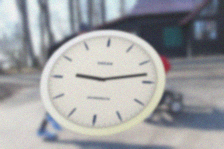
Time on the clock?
9:13
